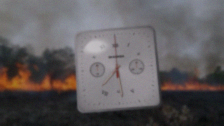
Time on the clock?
7:29
